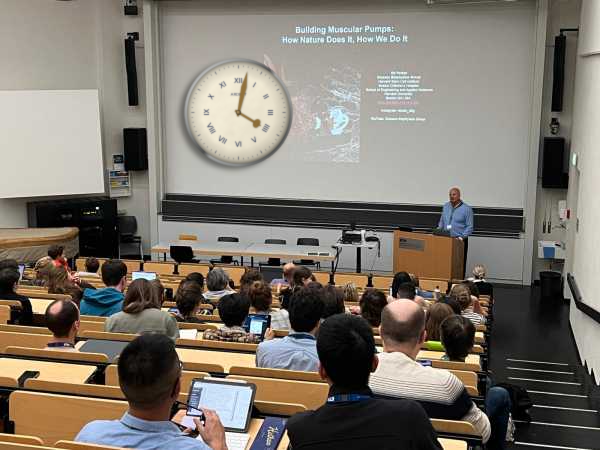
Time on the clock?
4:02
